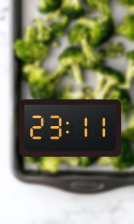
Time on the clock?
23:11
